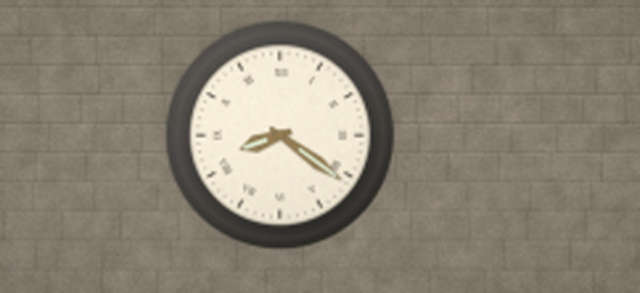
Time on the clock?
8:21
